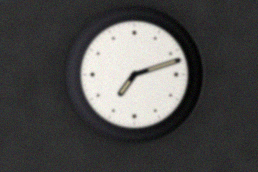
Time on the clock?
7:12
